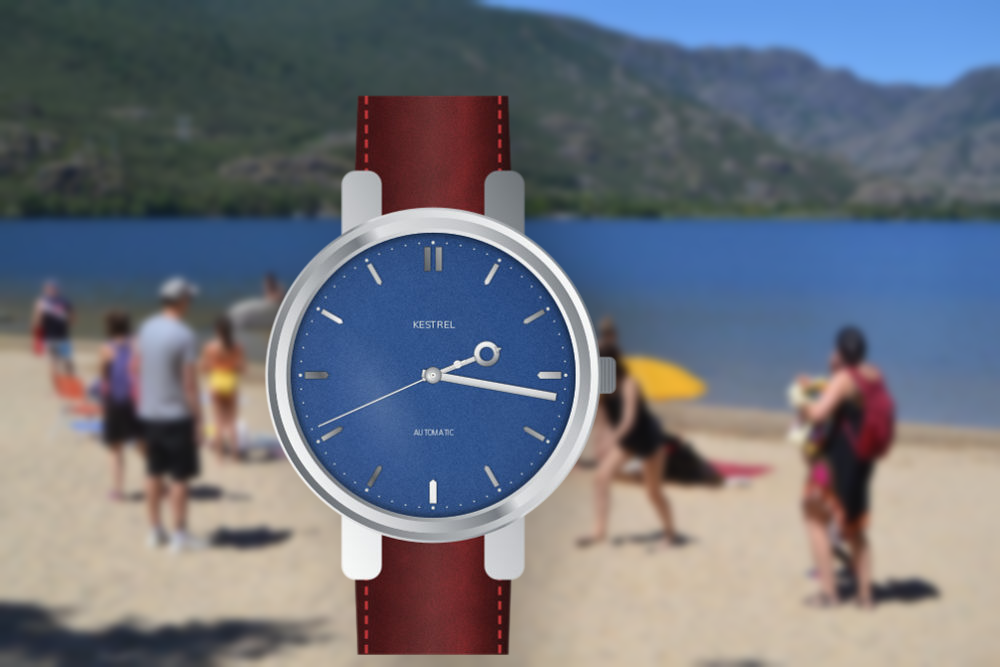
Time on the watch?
2:16:41
